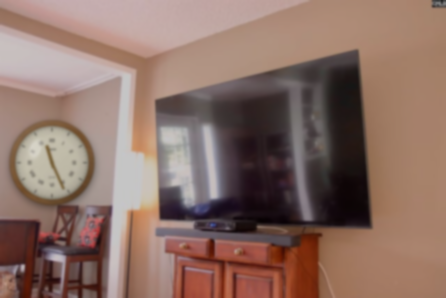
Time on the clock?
11:26
